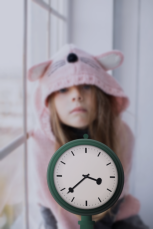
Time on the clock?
3:38
